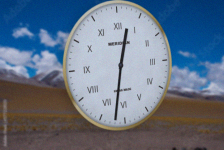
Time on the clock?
12:32
